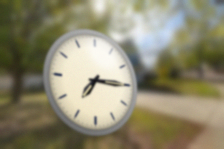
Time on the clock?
7:15
